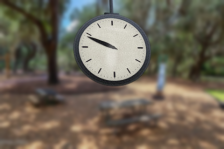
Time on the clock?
9:49
